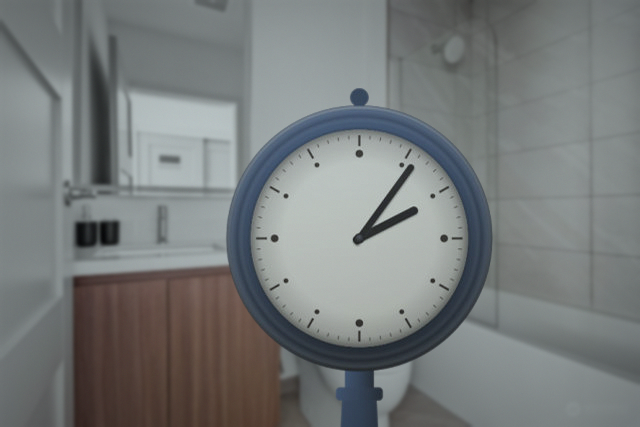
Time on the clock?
2:06
